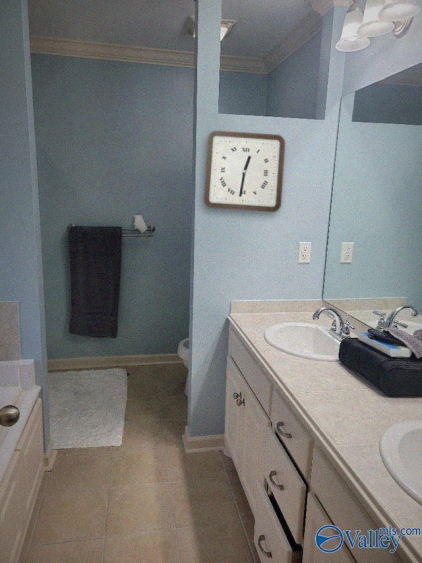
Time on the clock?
12:31
